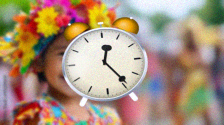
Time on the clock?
12:24
